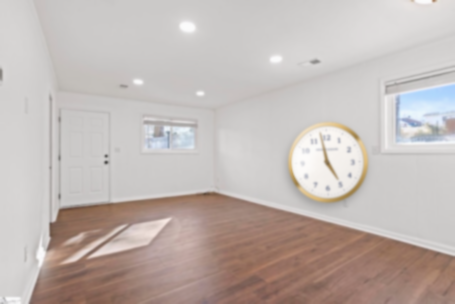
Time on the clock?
4:58
